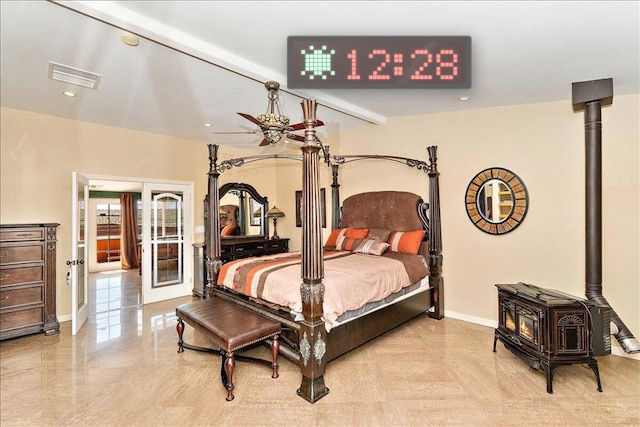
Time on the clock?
12:28
